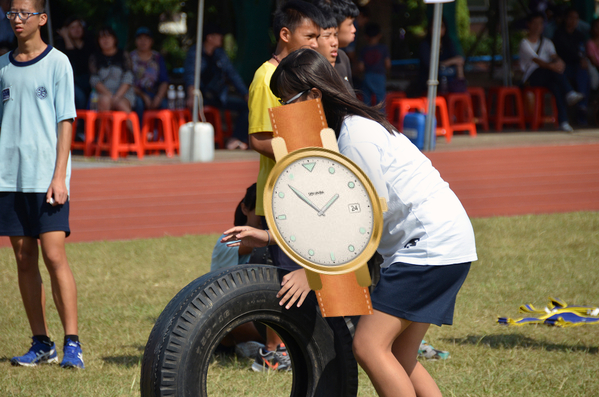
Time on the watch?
1:53
